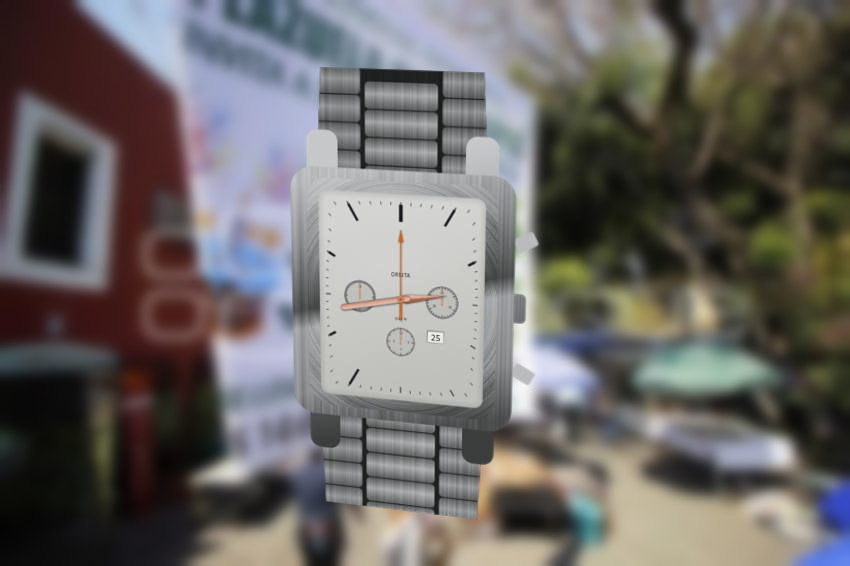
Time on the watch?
2:43
